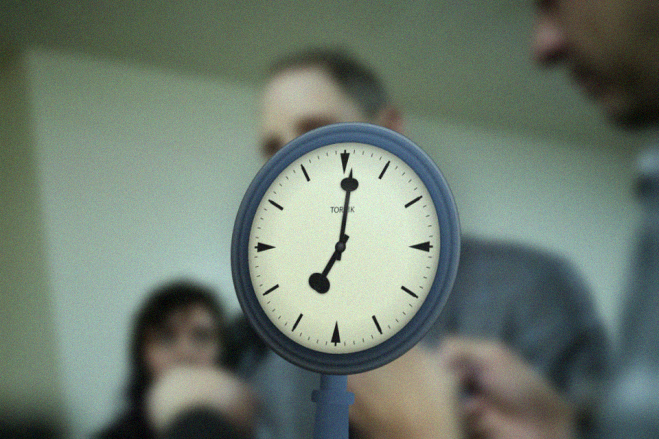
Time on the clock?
7:01
